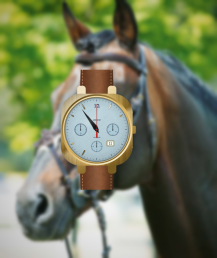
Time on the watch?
10:54
